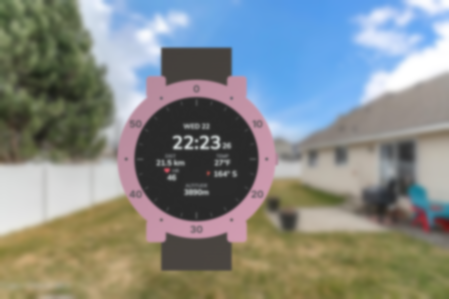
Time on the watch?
22:23
